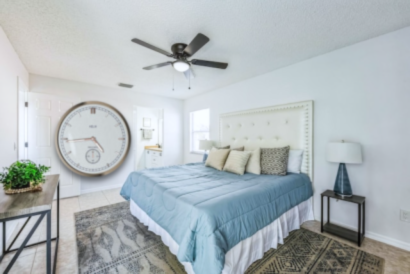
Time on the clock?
4:44
